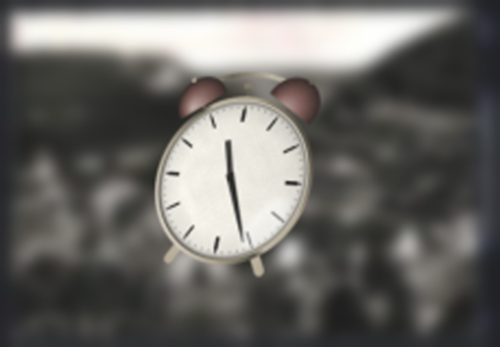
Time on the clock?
11:26
